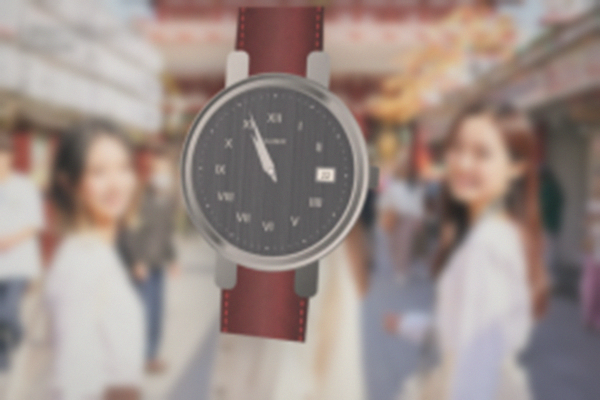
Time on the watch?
10:56
